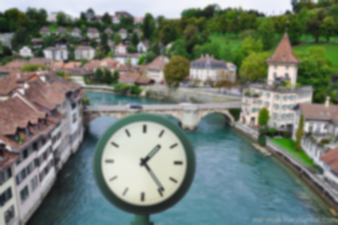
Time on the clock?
1:24
